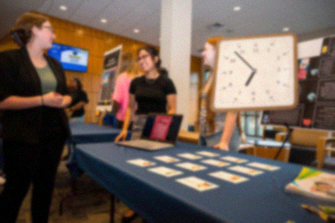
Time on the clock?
6:53
